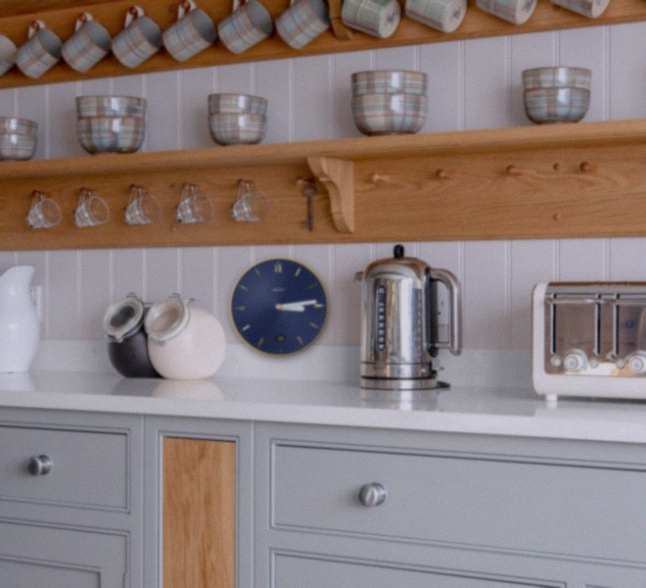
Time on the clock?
3:14
